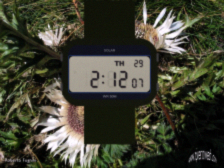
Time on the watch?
2:12:07
